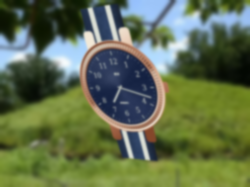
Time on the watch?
7:18
